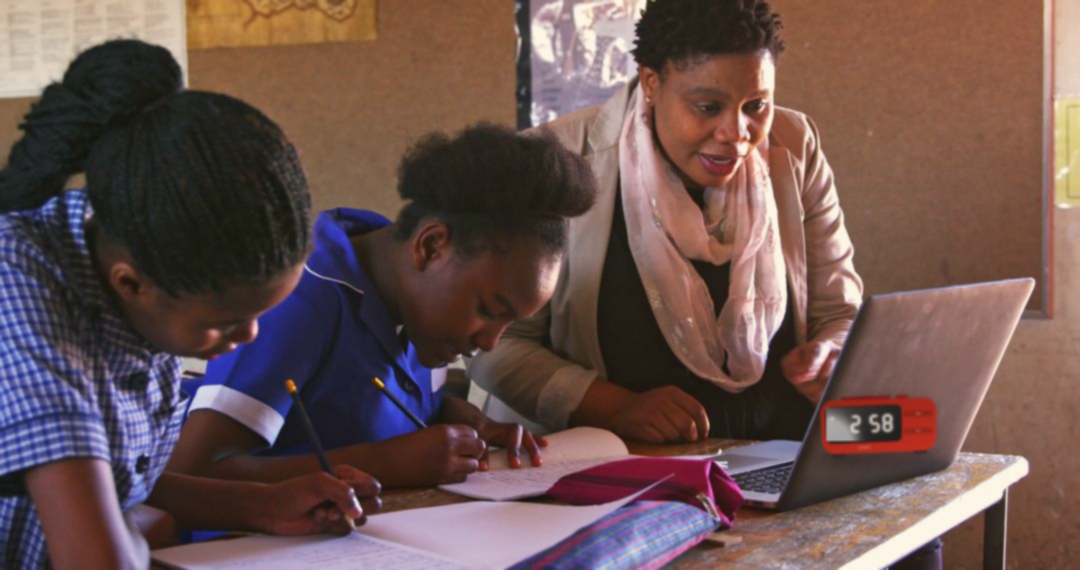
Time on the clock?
2:58
